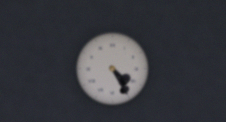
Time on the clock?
4:25
